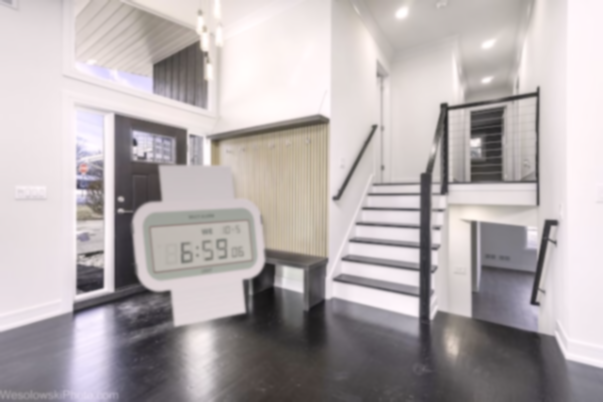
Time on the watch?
6:59
